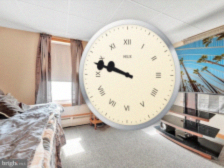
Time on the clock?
9:48
